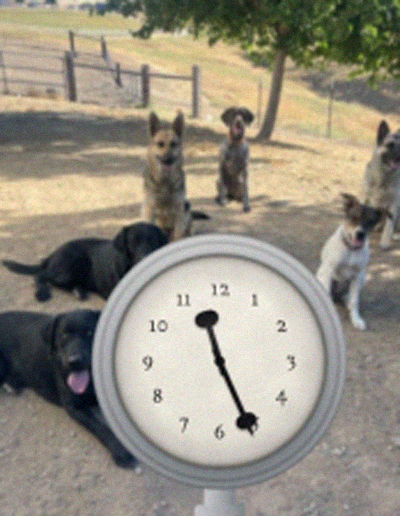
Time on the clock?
11:26
